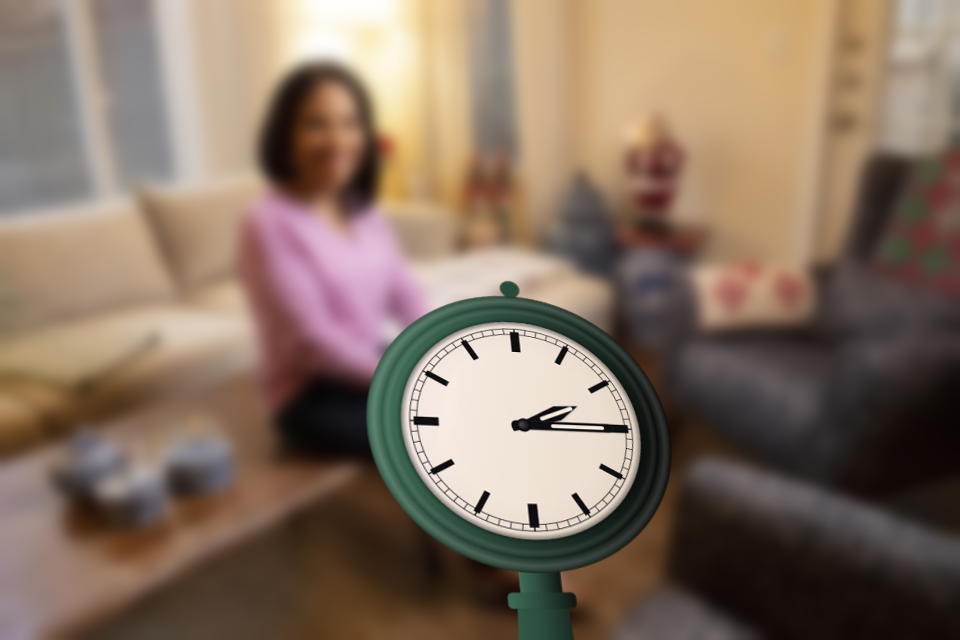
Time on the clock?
2:15
